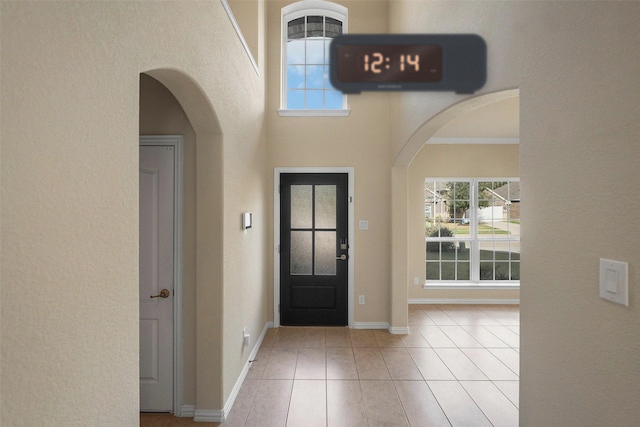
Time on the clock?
12:14
